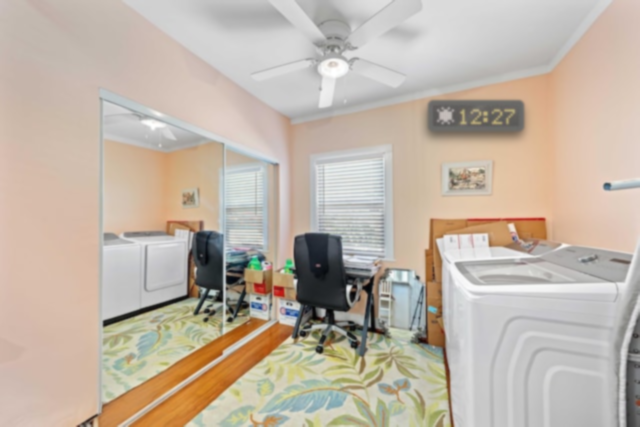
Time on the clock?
12:27
